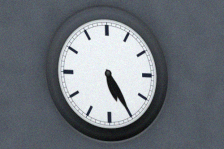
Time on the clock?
5:25
